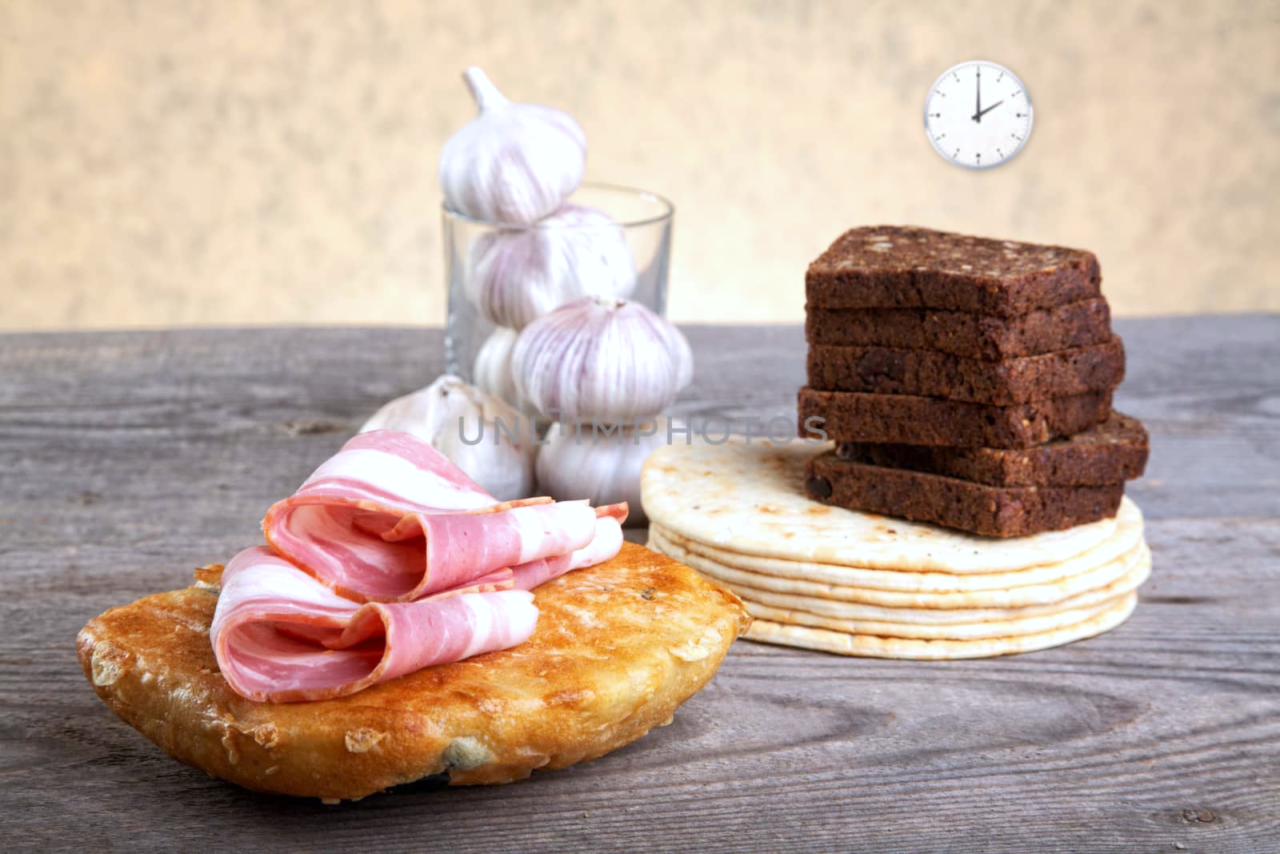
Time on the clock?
2:00
